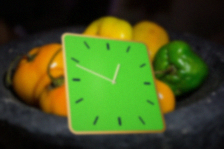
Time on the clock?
12:49
